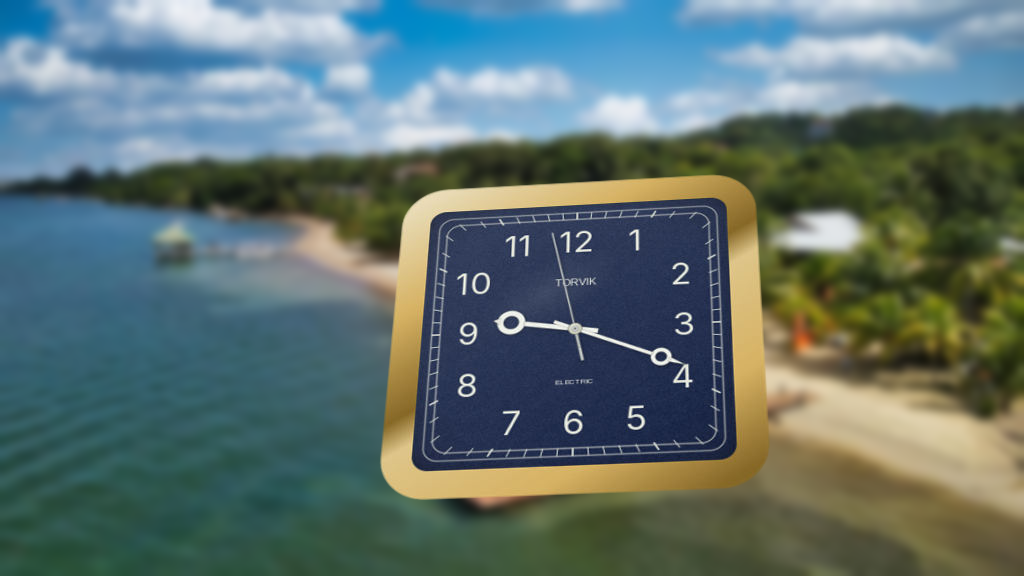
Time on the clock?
9:18:58
